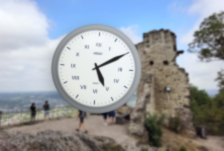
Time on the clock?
5:10
